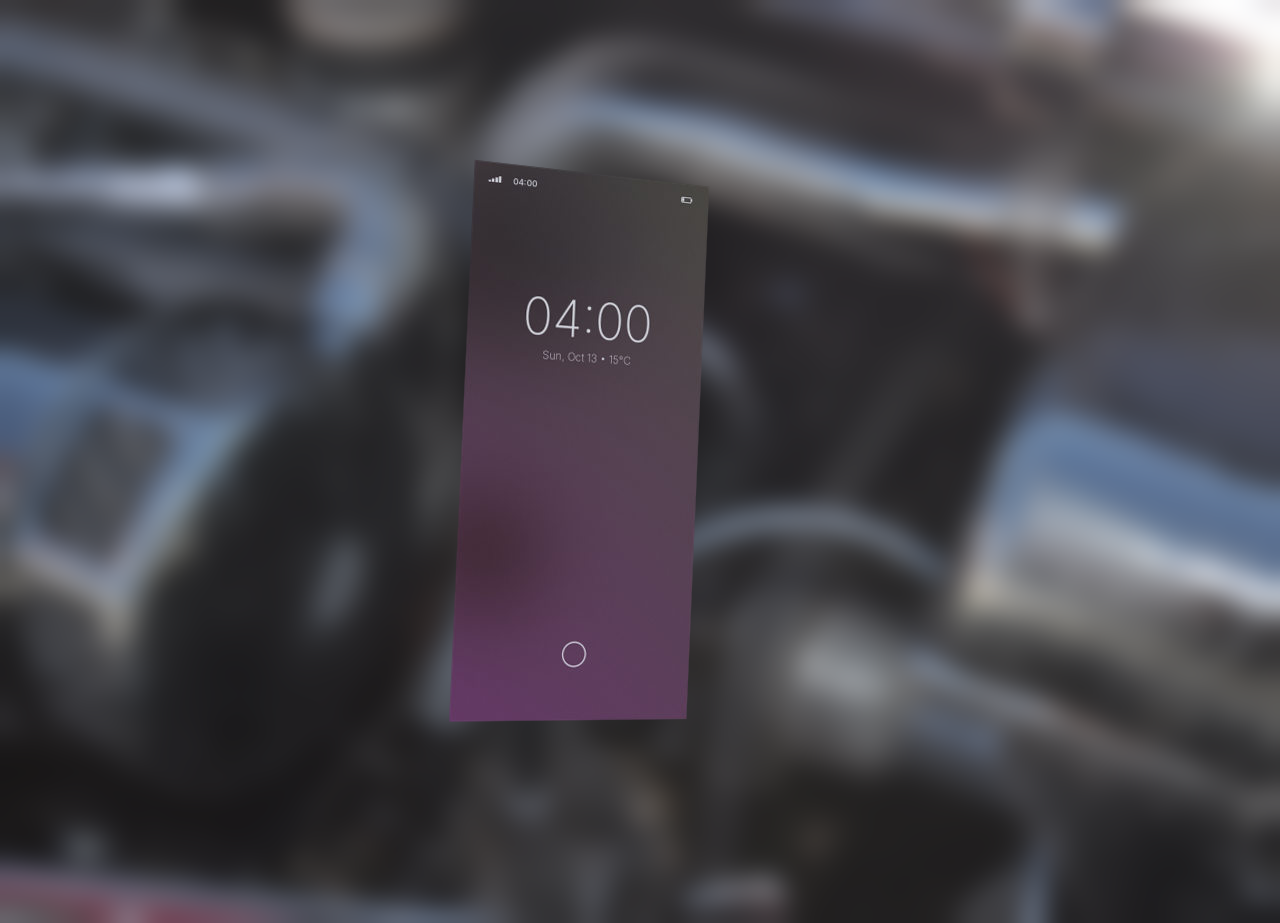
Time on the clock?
4:00
